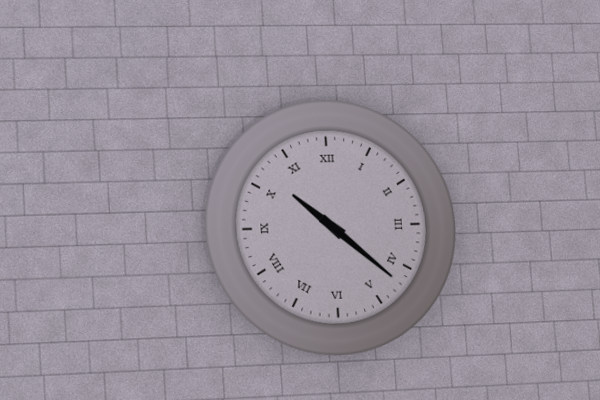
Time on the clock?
10:22
